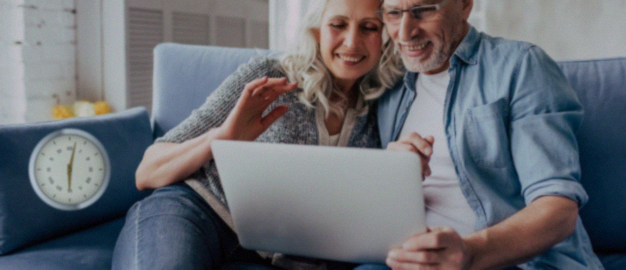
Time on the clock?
6:02
